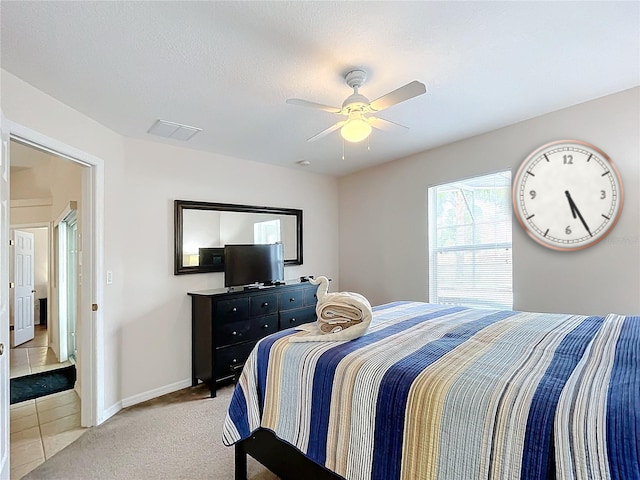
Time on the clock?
5:25
